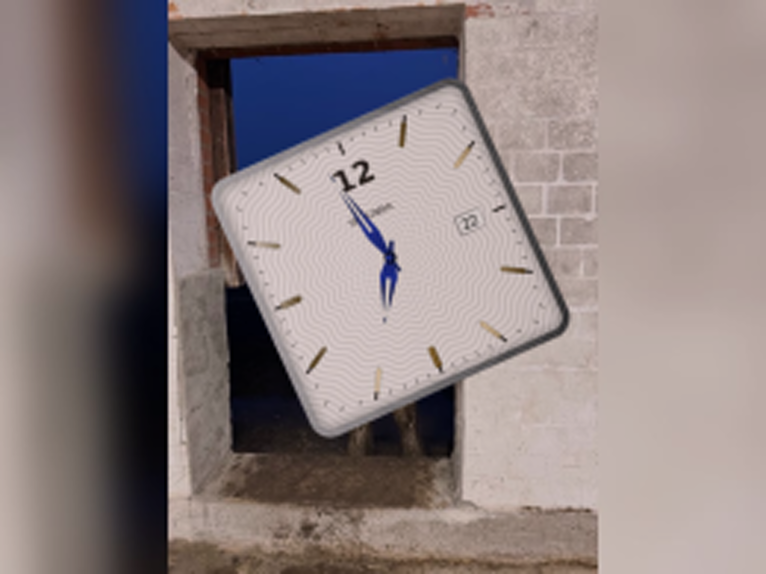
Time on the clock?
6:58
